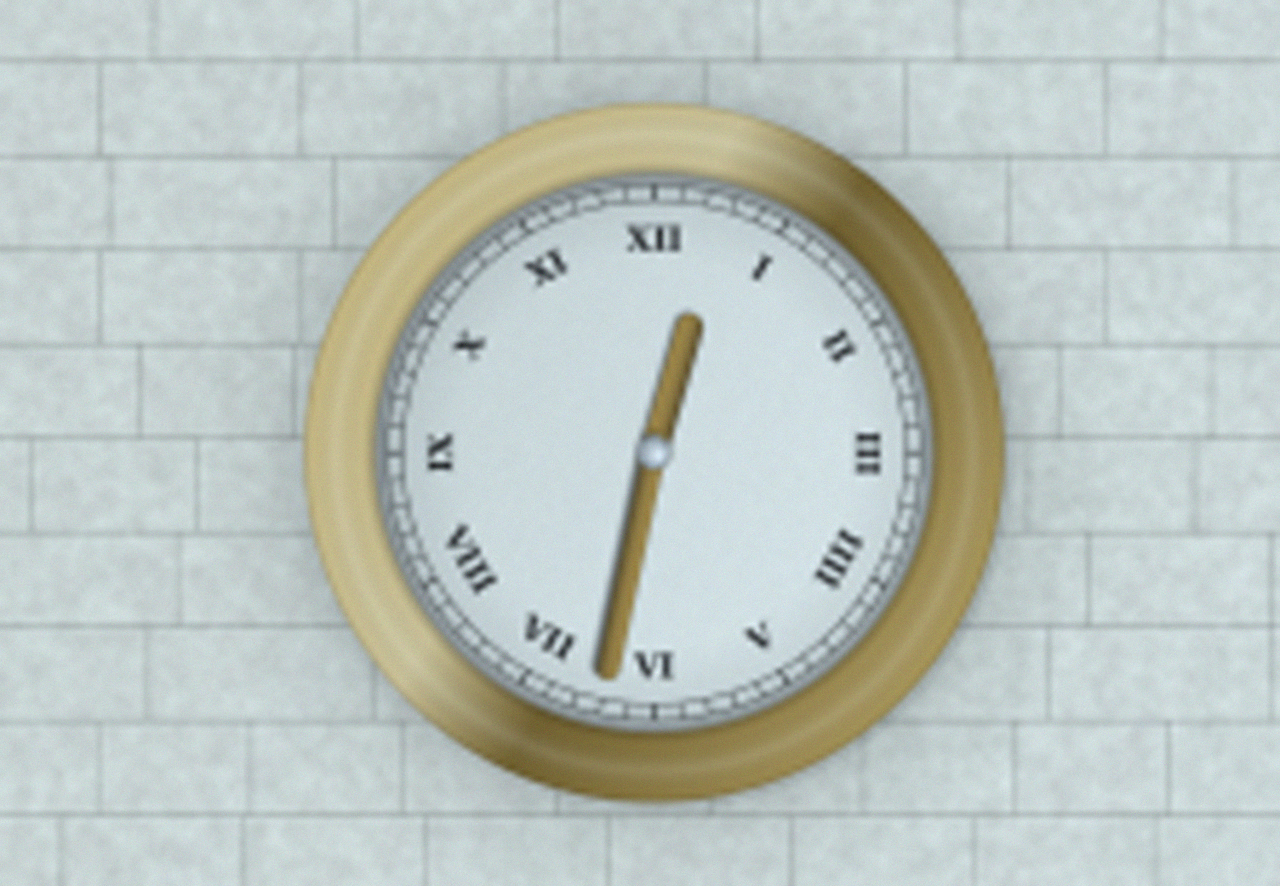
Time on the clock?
12:32
